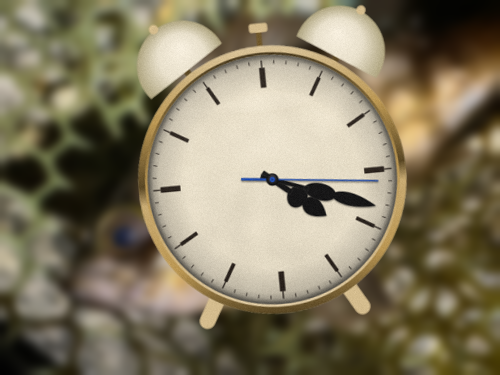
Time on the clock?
4:18:16
